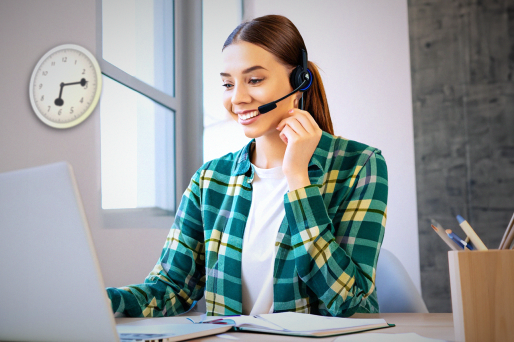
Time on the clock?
6:14
